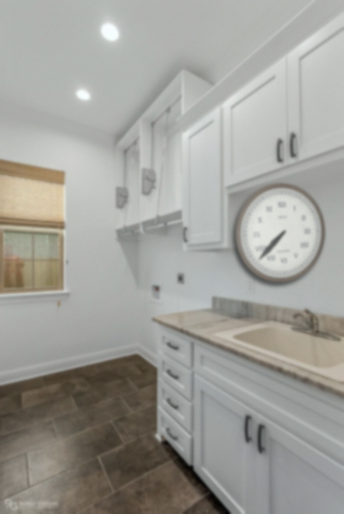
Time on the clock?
7:38
